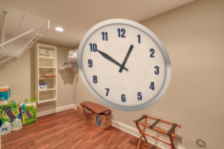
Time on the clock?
12:50
